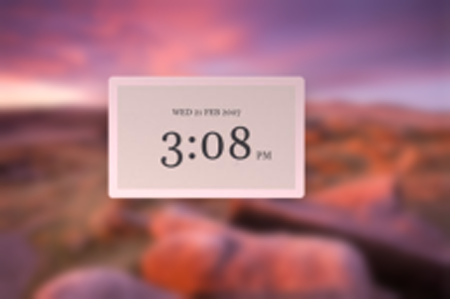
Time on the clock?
3:08
